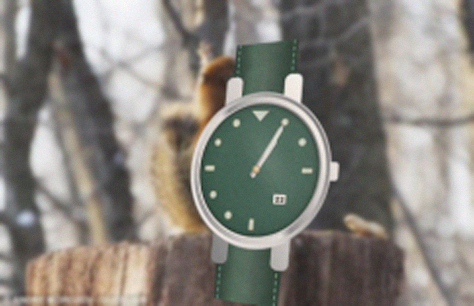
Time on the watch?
1:05
